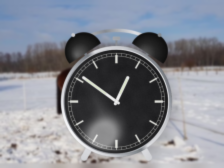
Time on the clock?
12:51
